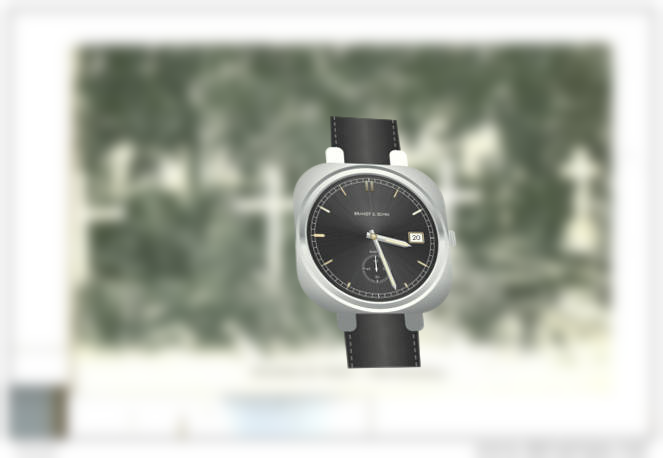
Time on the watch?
3:27
